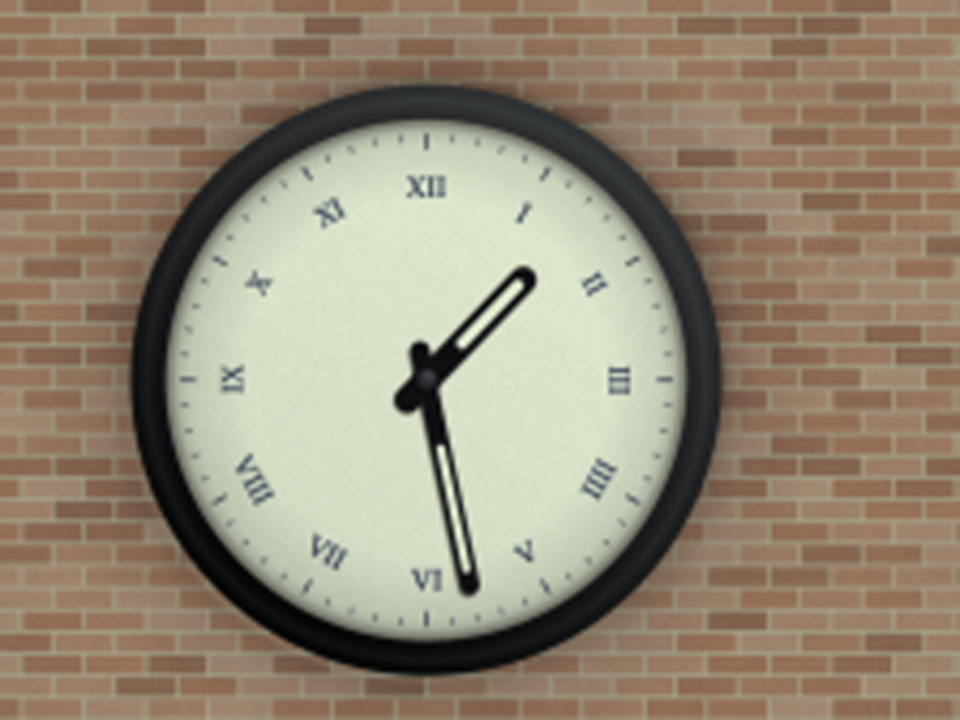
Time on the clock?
1:28
